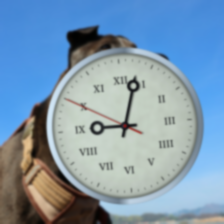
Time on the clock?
9:02:50
